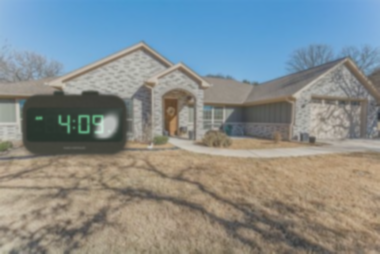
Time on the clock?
4:09
